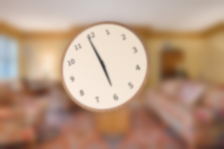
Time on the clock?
5:59
